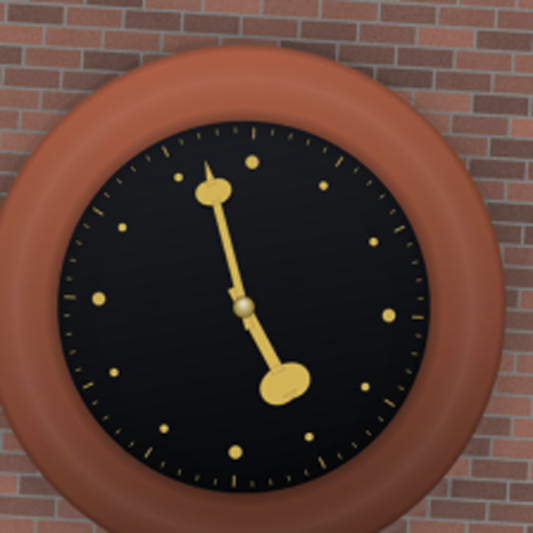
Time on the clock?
4:57
